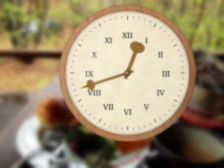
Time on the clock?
12:42
